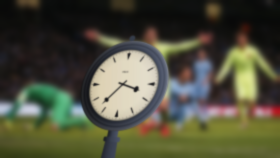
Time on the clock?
3:37
